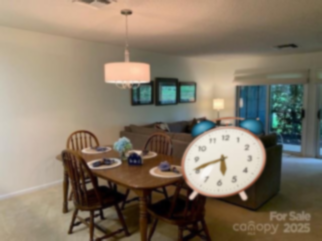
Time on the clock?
5:41
